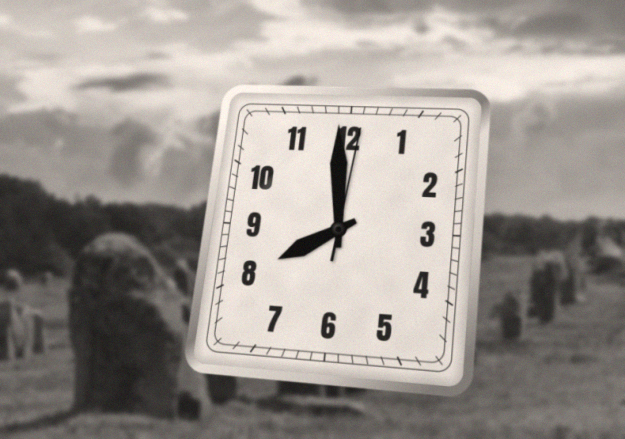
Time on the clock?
7:59:01
